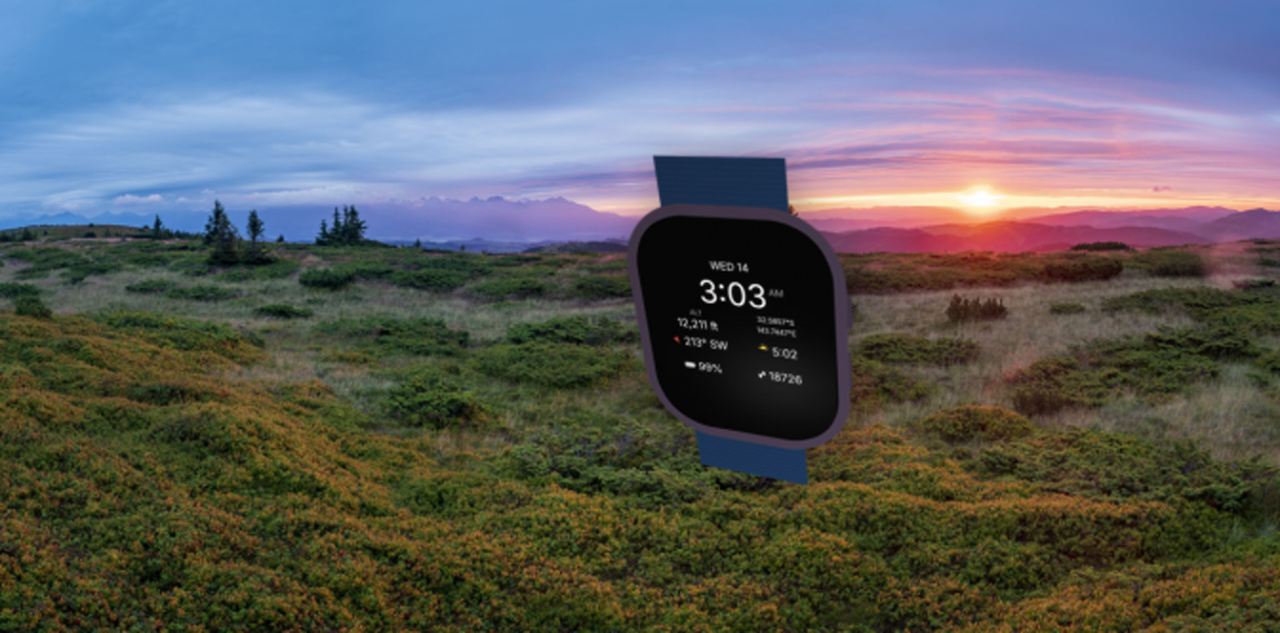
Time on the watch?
3:03
